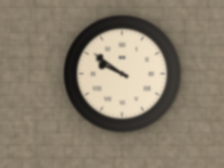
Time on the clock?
9:51
